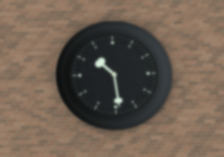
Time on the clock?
10:29
